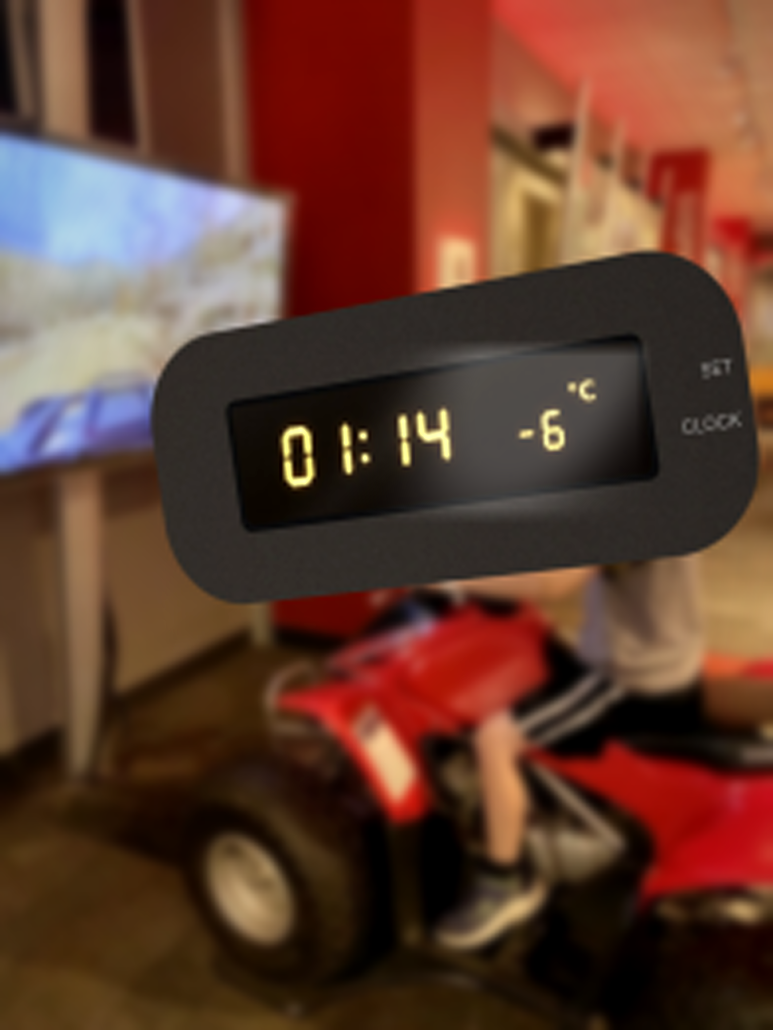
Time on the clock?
1:14
